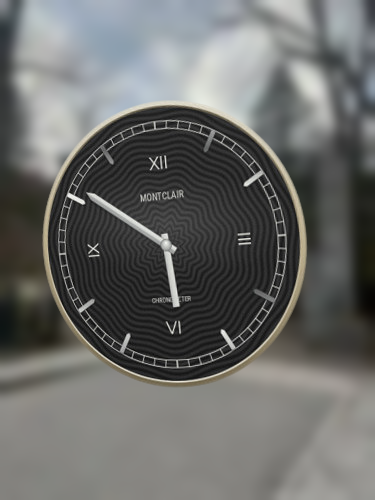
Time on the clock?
5:51
